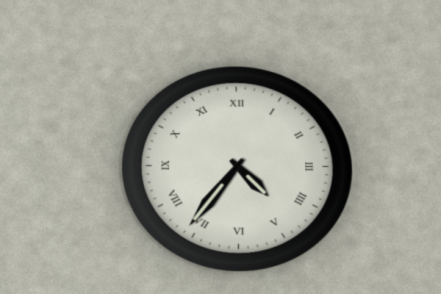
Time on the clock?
4:36
